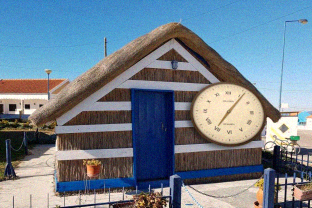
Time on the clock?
7:06
